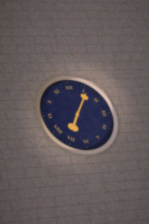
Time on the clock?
7:06
